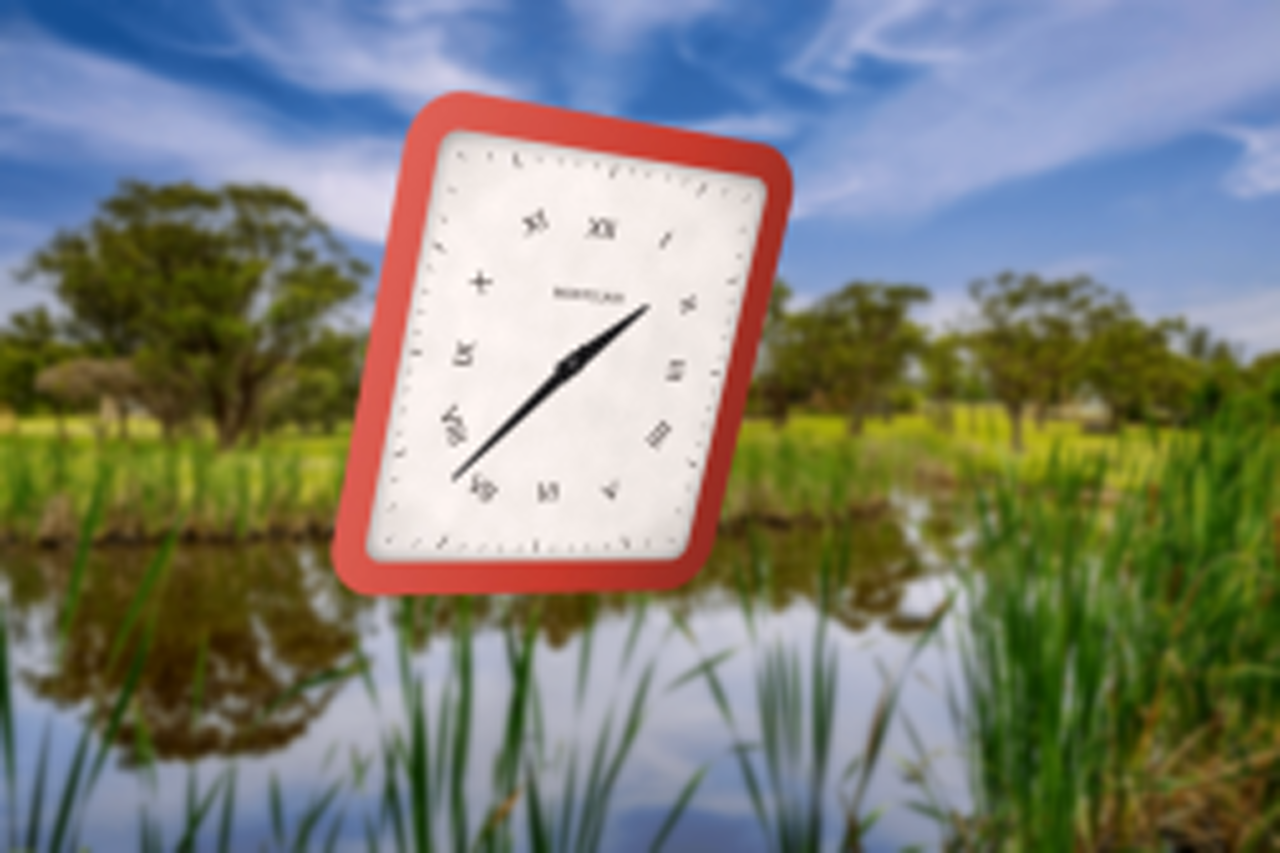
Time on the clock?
1:37
